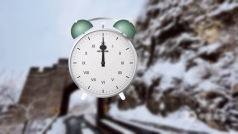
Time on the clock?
12:00
